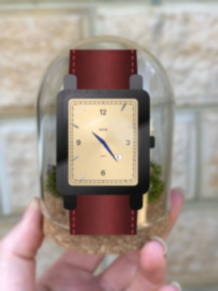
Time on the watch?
10:24
